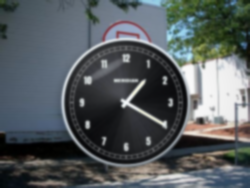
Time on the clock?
1:20
